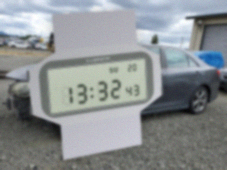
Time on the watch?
13:32
